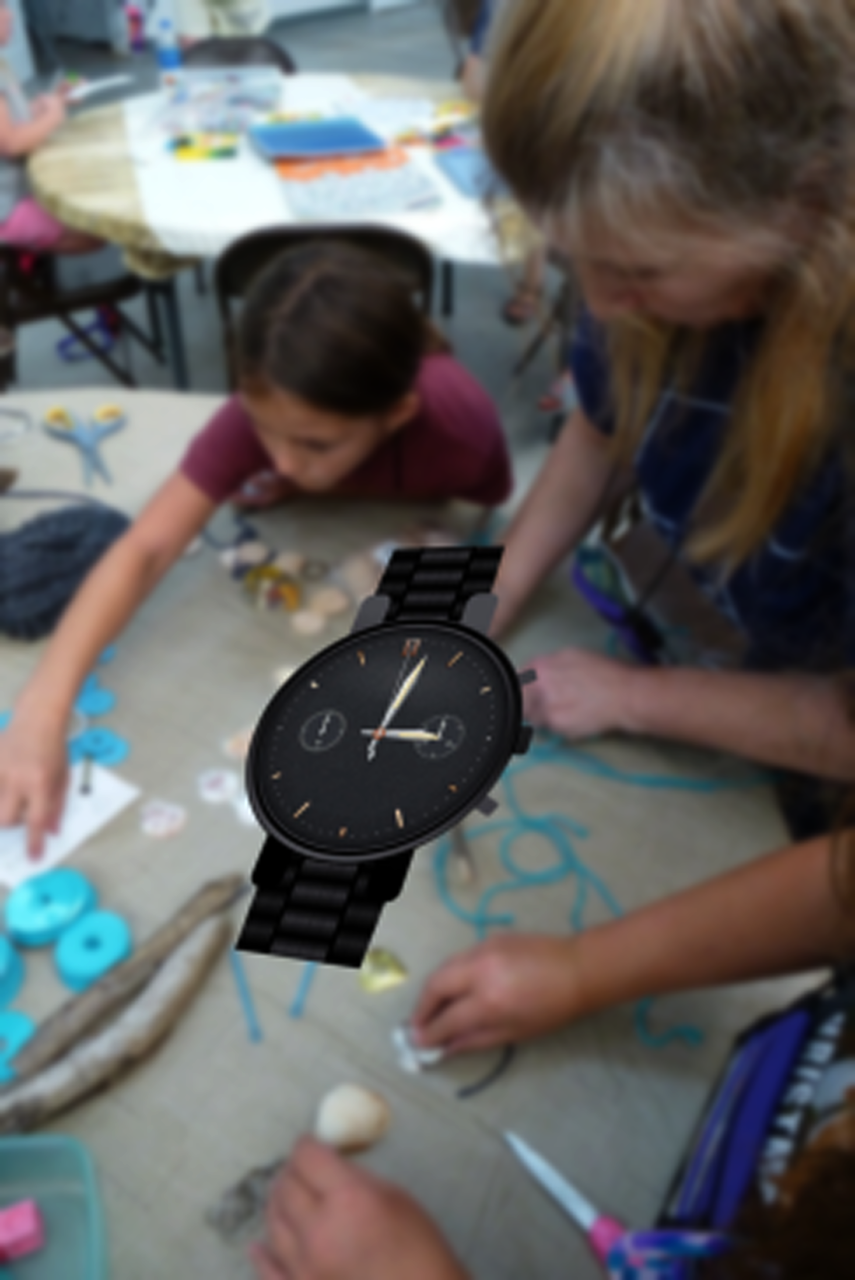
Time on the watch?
3:02
